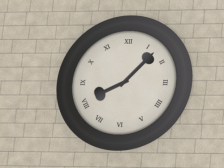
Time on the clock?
8:07
